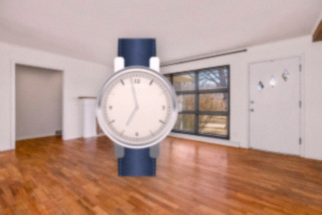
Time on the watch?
6:58
